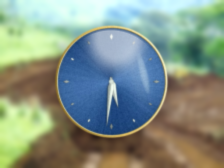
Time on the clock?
5:31
